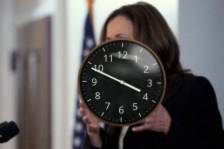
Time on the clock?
3:49
